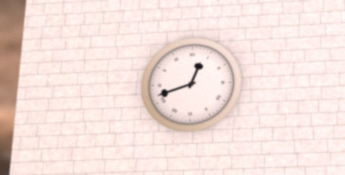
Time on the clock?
12:42
